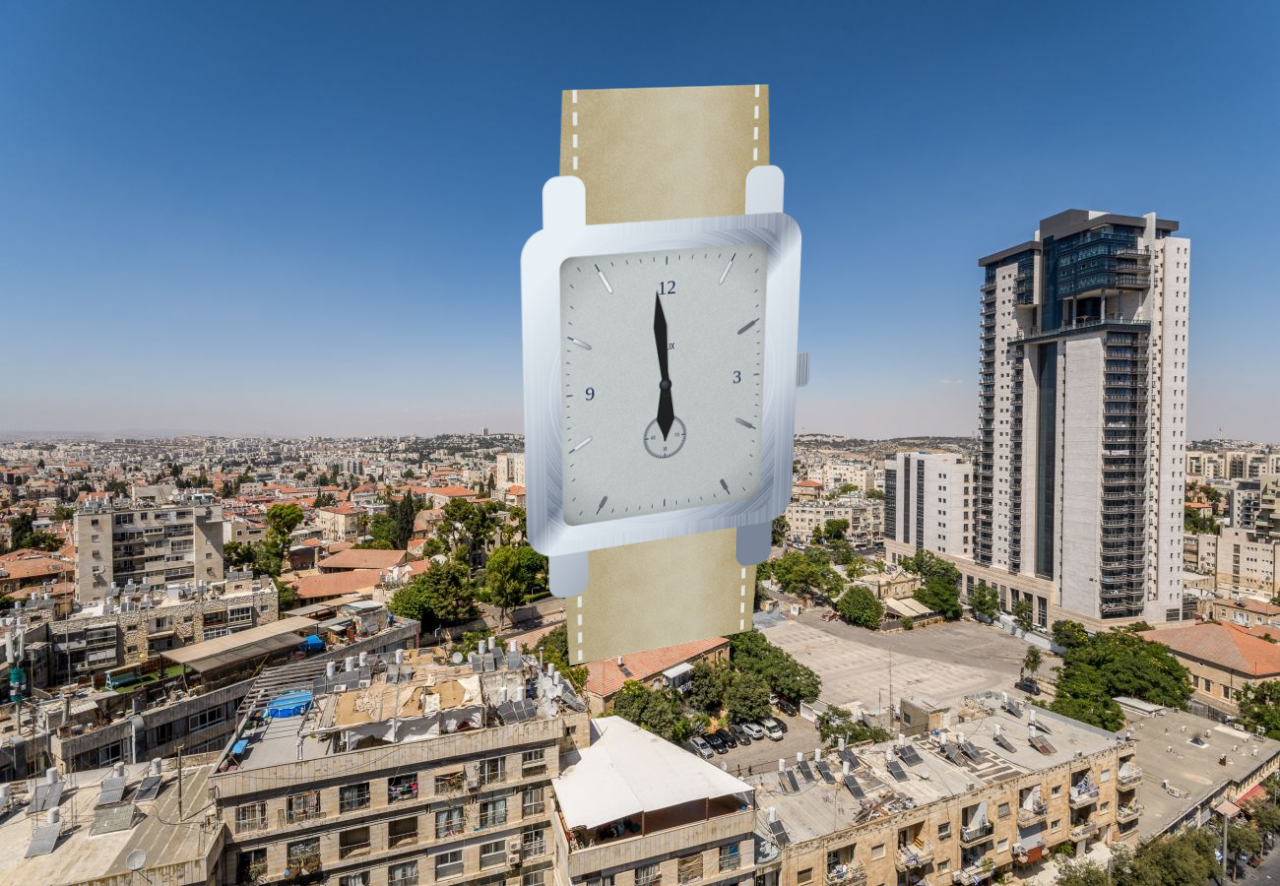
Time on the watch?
5:59
